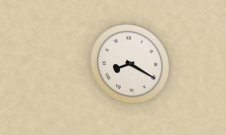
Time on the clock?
8:20
